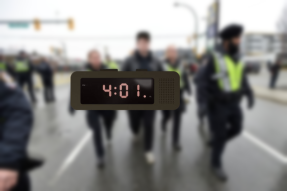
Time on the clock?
4:01
